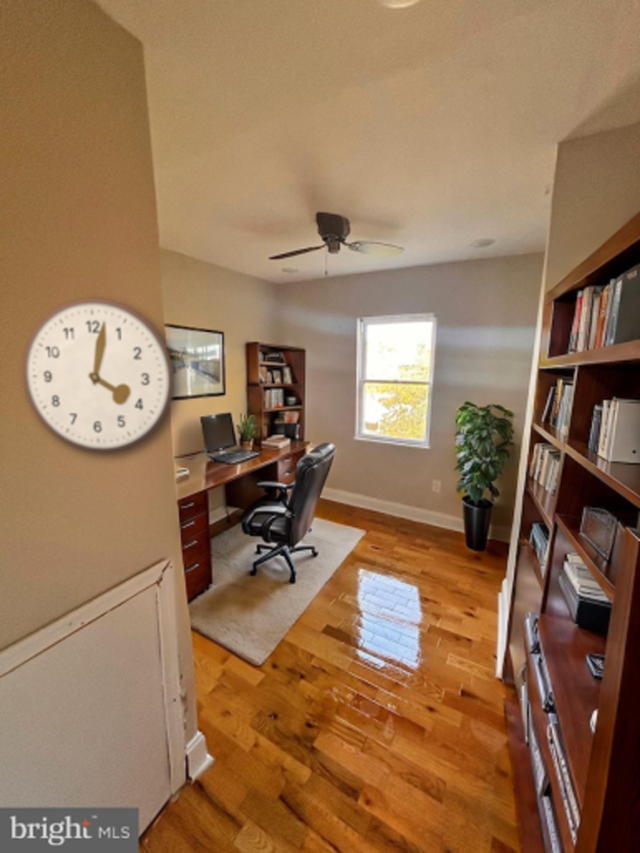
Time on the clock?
4:02
